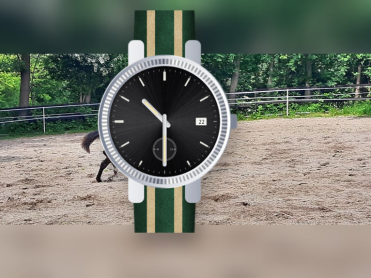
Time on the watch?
10:30
